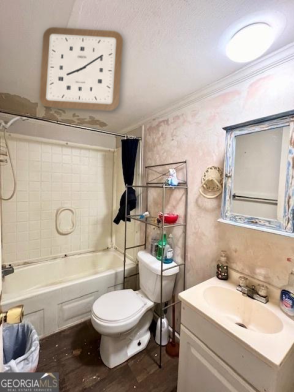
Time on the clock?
8:09
